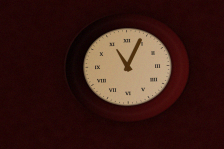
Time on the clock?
11:04
